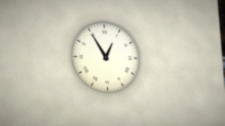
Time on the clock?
12:55
